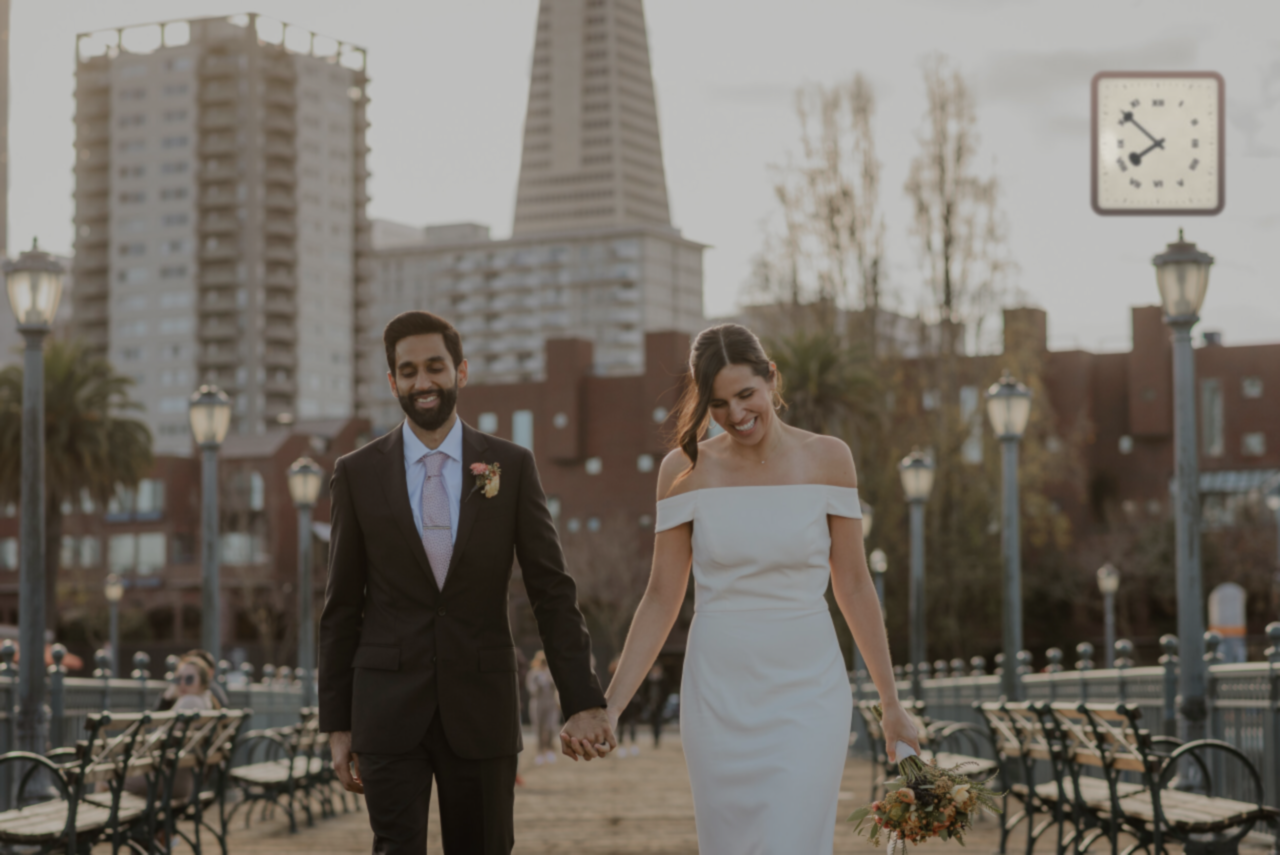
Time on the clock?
7:52
